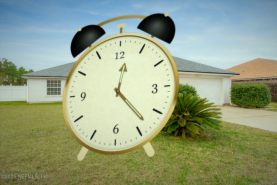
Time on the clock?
12:23
